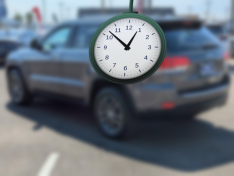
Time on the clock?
12:52
